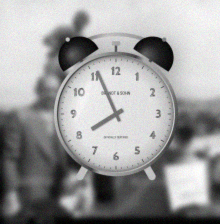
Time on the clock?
7:56
